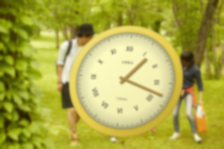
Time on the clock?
1:18
